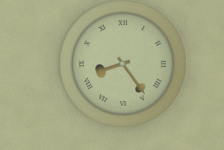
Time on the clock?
8:24
